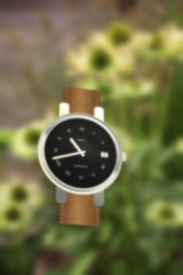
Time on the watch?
10:42
